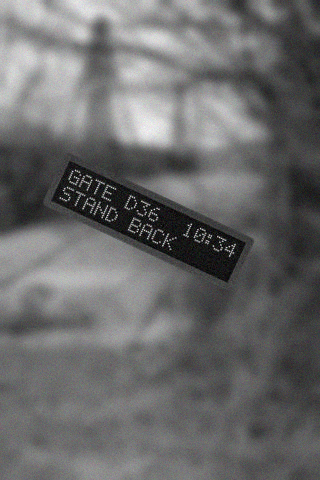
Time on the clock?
10:34
